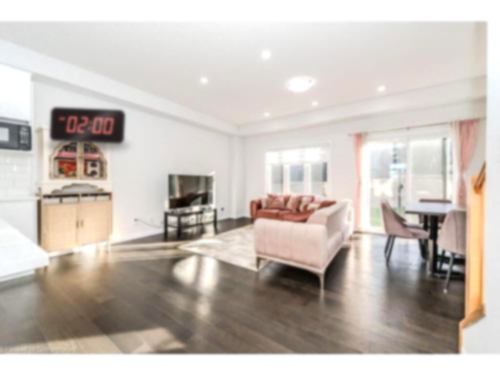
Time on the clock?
2:00
